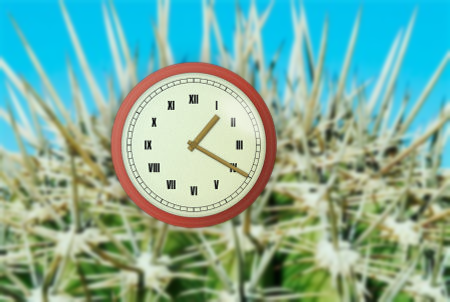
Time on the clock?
1:20
